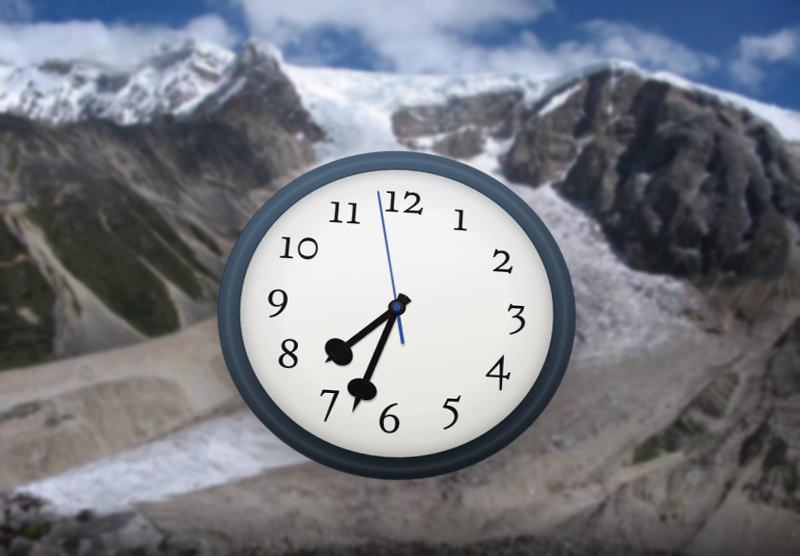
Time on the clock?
7:32:58
